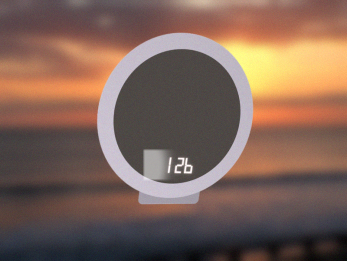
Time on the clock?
1:26
